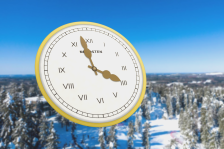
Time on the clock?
3:58
